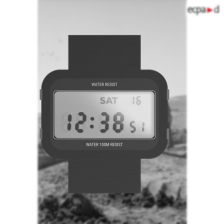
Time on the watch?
12:38:51
